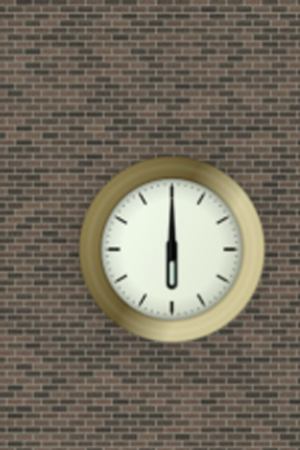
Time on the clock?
6:00
